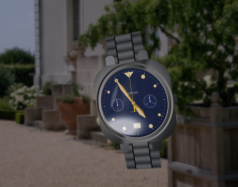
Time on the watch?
4:55
